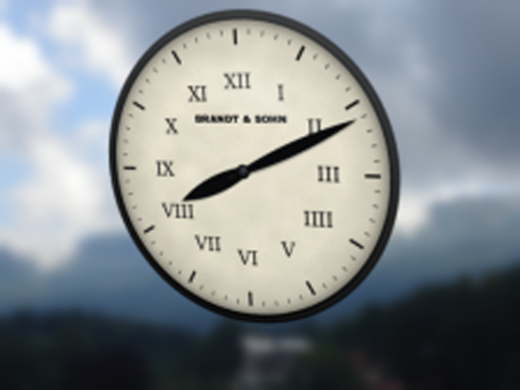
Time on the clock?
8:11
